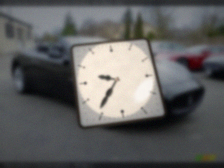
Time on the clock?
9:36
